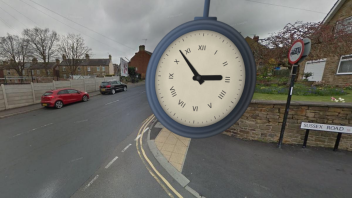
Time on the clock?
2:53
